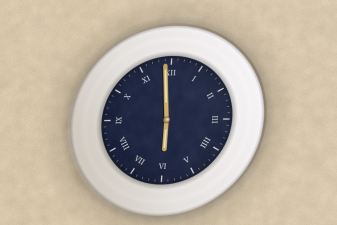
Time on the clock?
5:59
